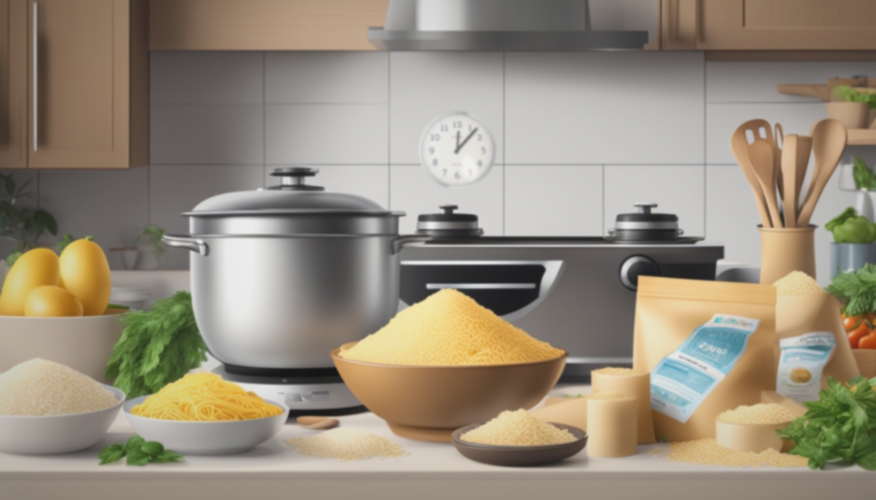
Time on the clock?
12:07
